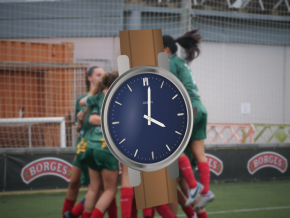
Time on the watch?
4:01
